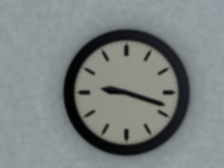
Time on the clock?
9:18
